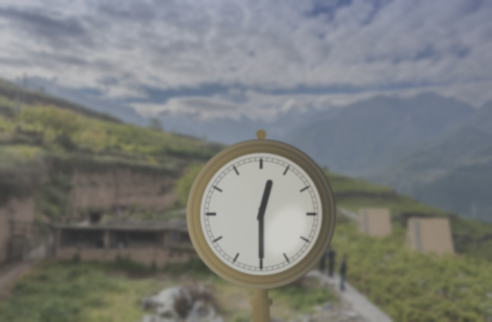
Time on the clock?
12:30
